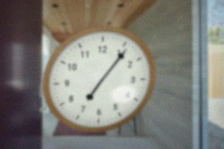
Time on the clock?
7:06
